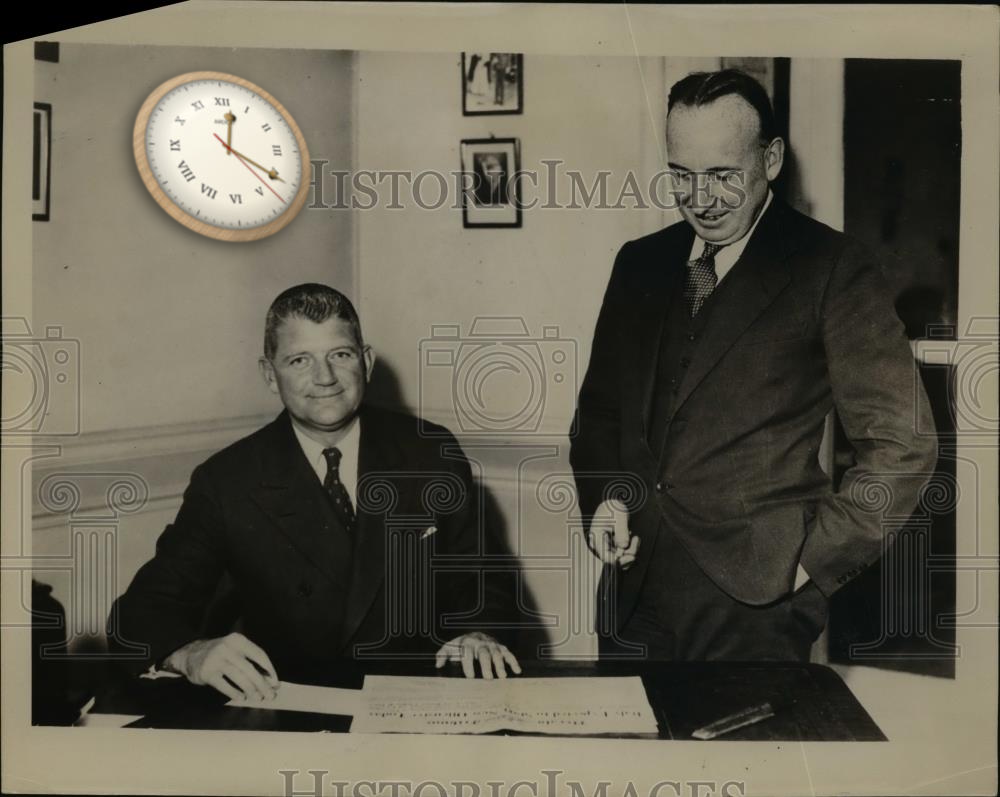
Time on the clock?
12:20:23
